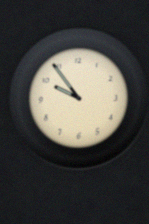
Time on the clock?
9:54
